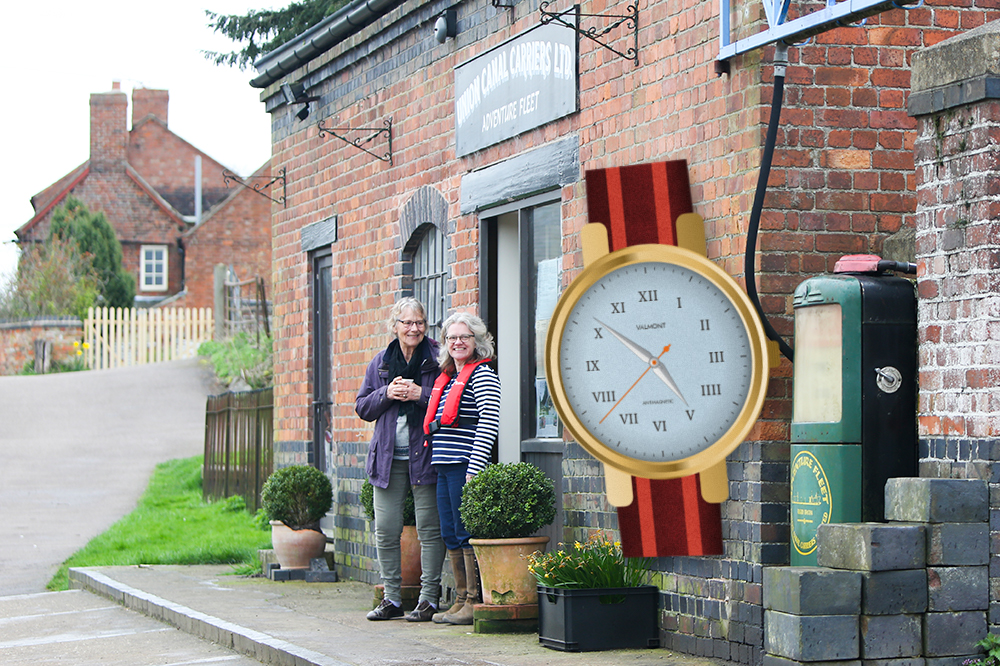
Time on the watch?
4:51:38
